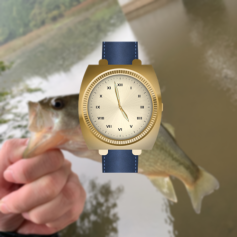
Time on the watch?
4:58
